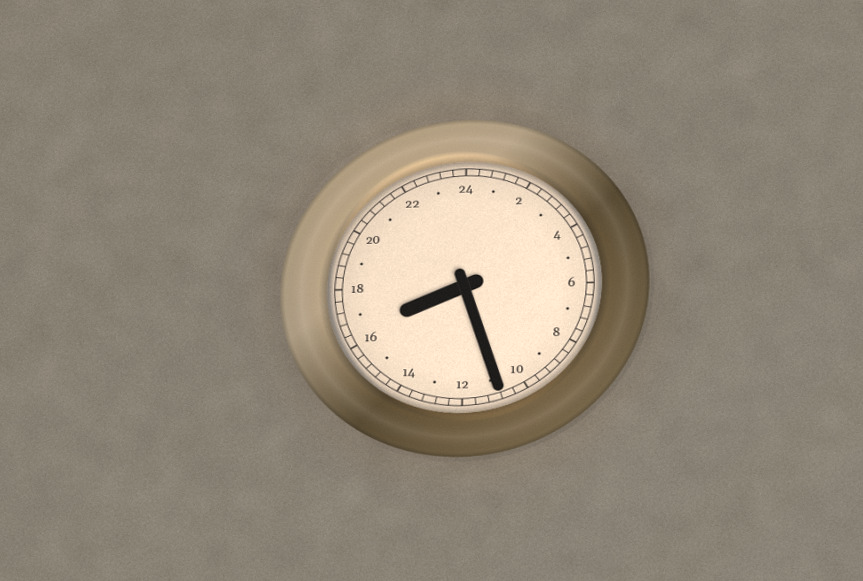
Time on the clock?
16:27
